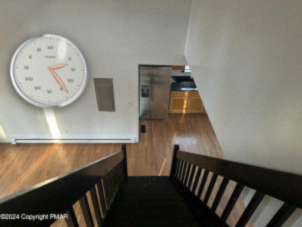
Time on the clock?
2:24
